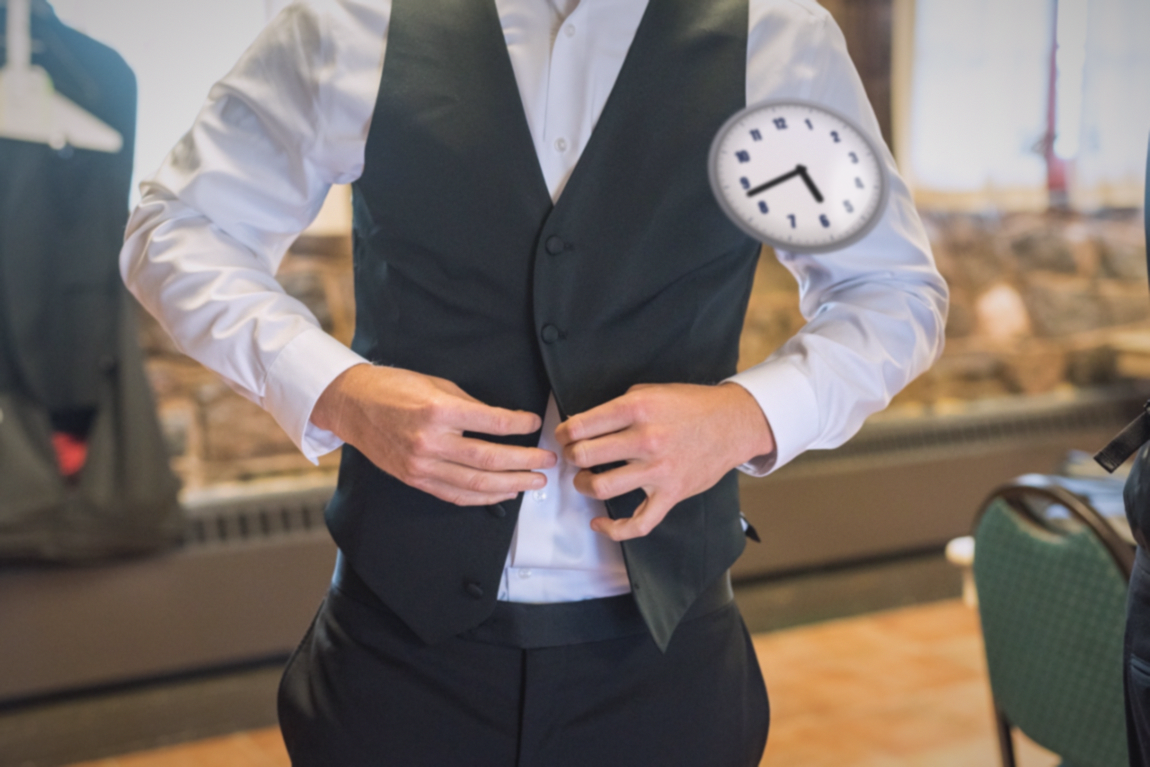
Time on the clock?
5:43
